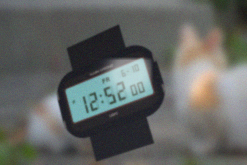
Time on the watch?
12:52:00
